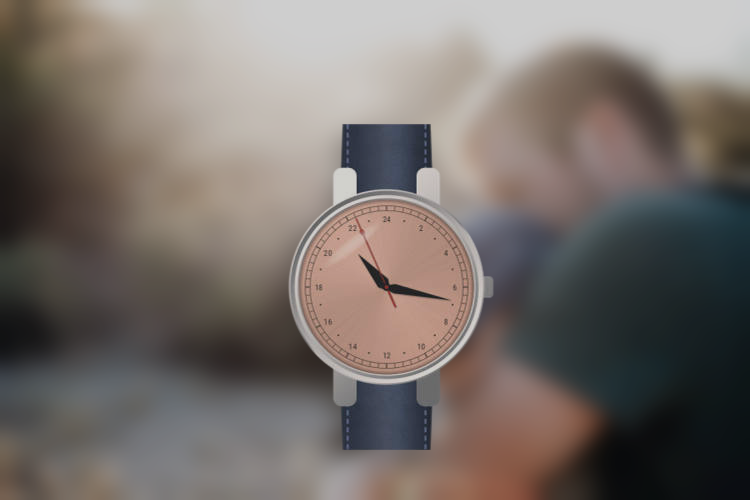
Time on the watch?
21:16:56
